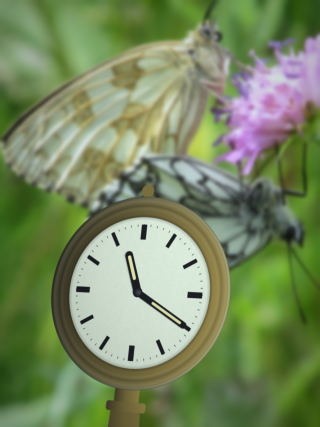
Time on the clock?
11:20
